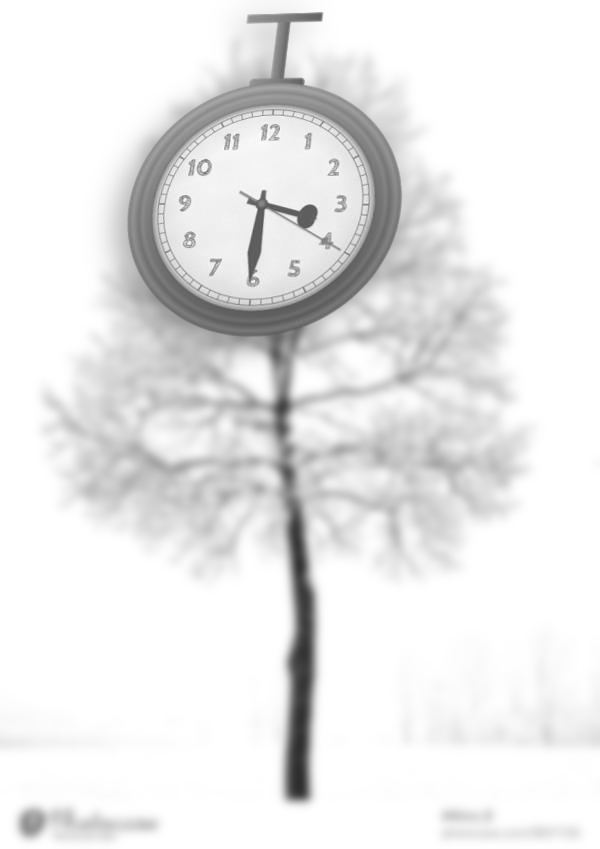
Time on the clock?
3:30:20
